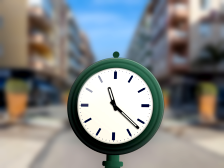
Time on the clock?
11:22
